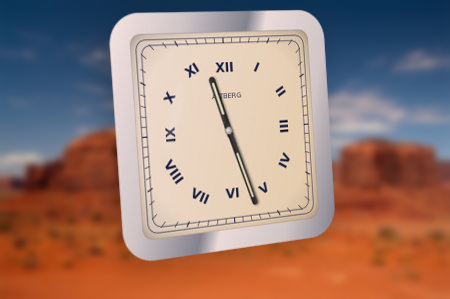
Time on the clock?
11:27
